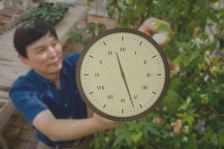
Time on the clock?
11:27
